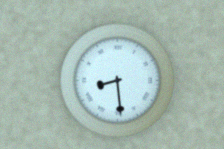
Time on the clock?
8:29
